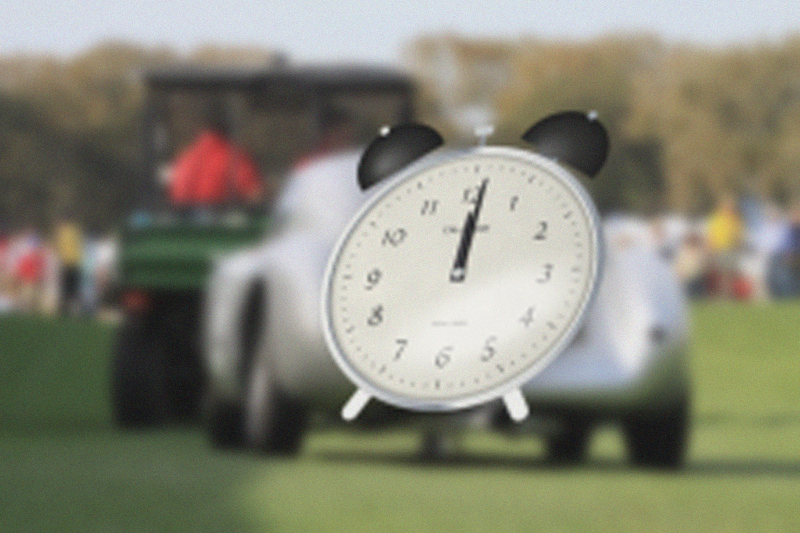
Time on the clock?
12:01
